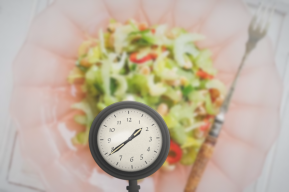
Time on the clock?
1:39
